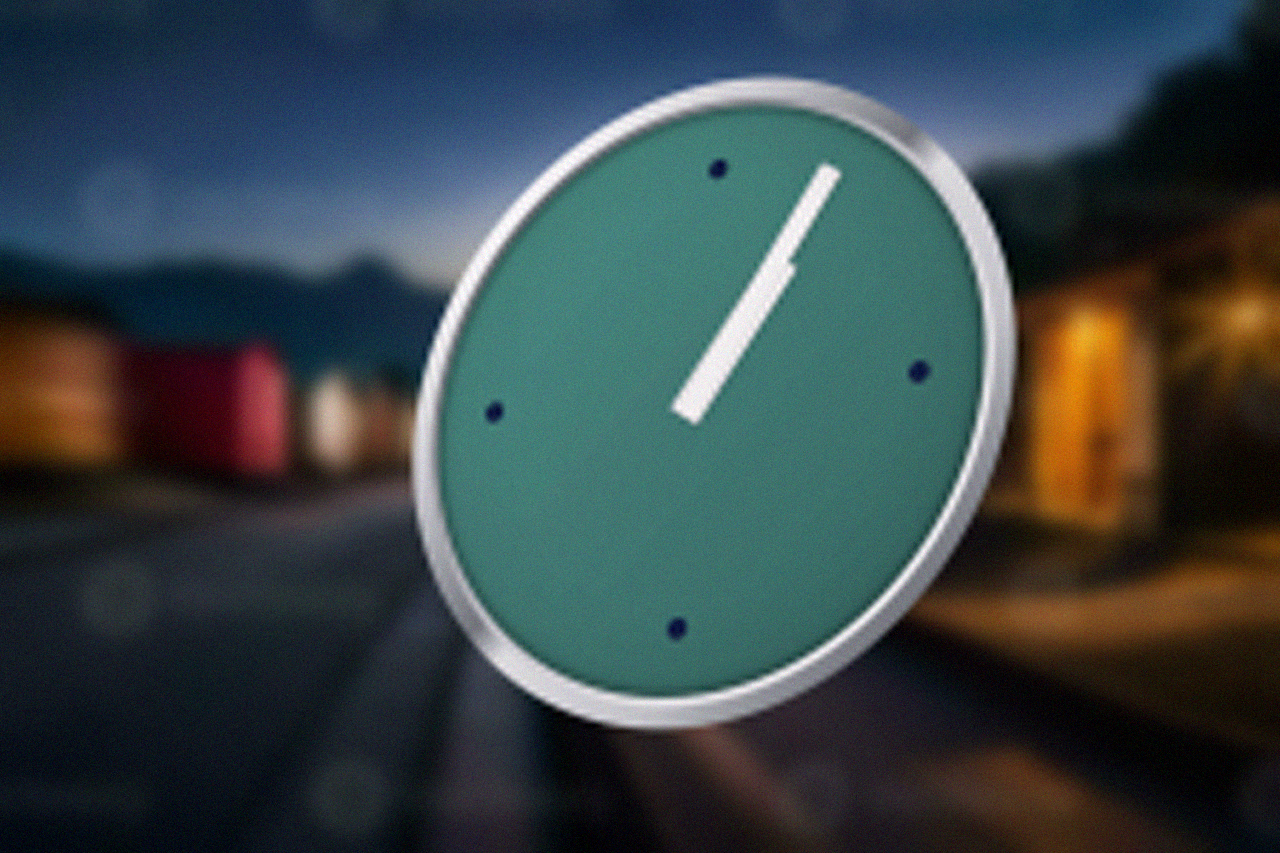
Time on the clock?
1:05
